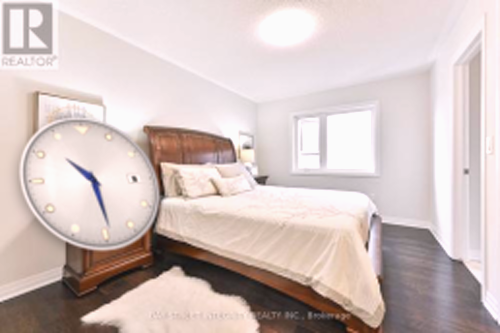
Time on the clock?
10:29
